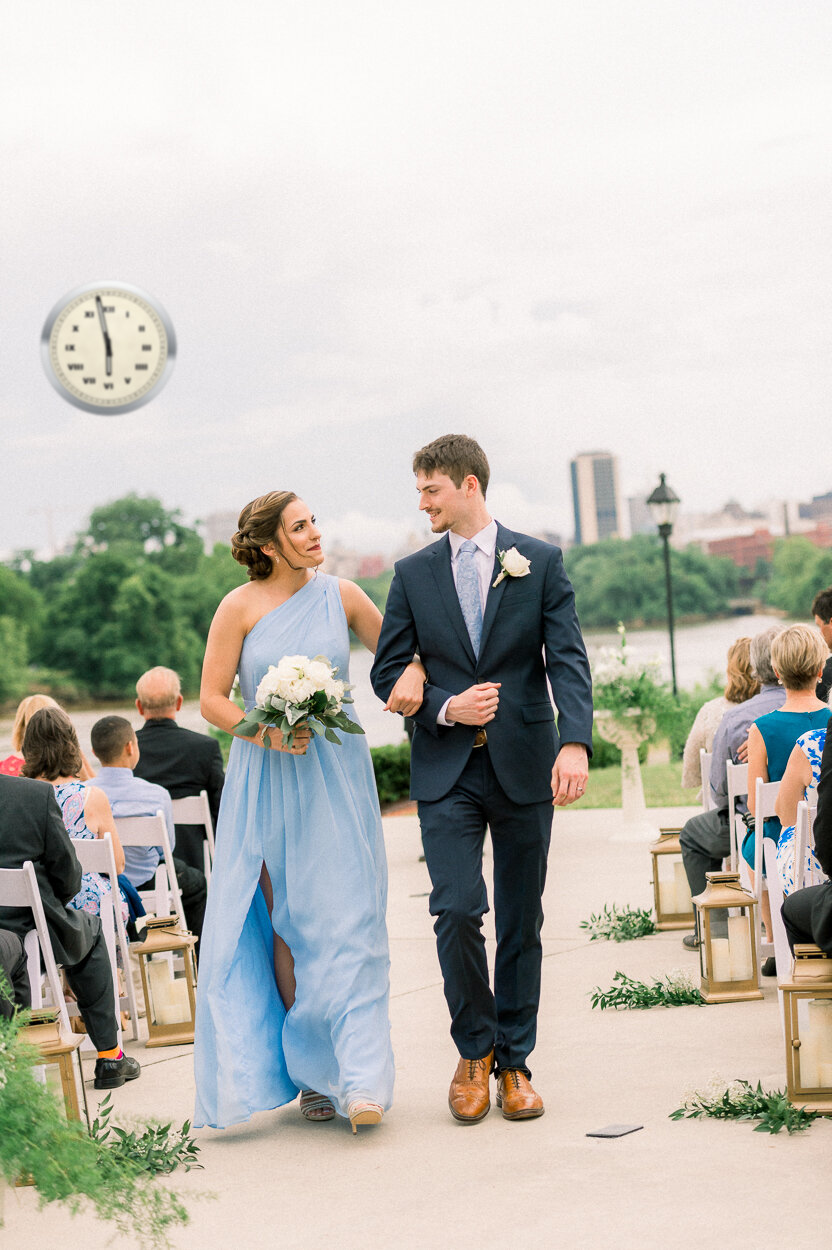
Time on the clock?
5:58
